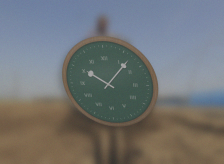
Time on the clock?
10:07
